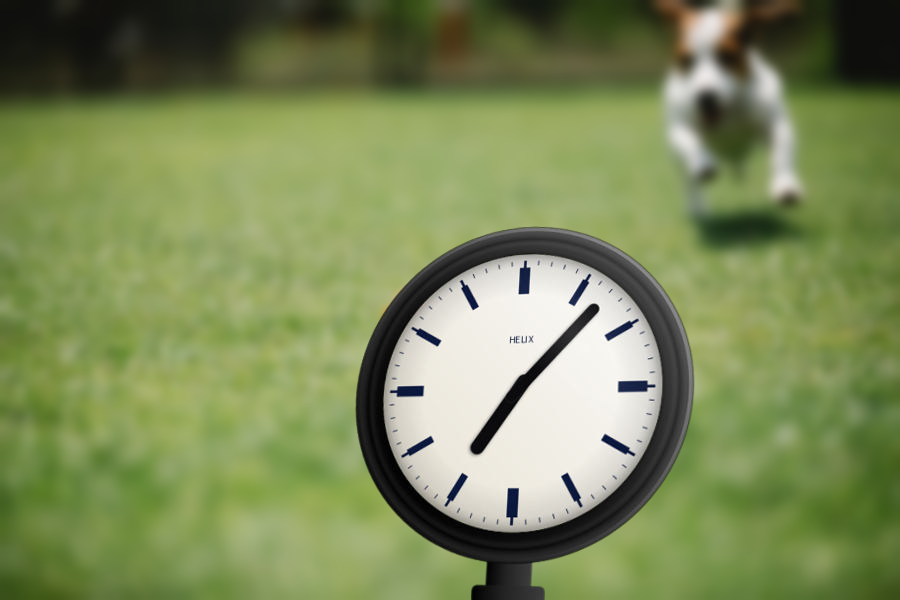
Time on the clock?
7:07
